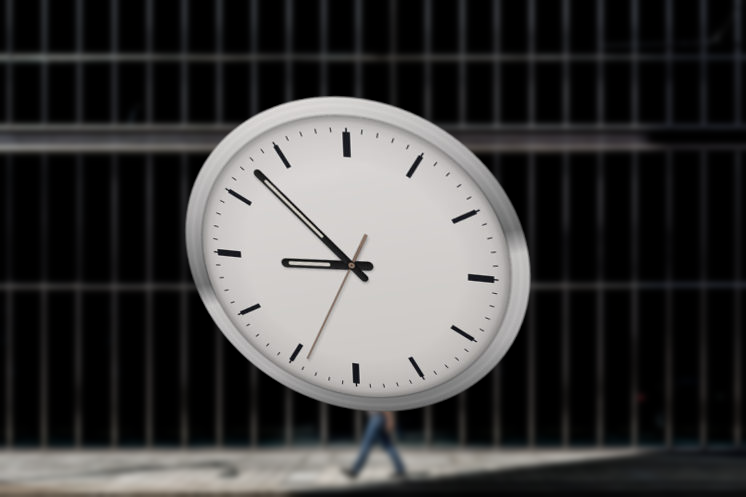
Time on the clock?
8:52:34
